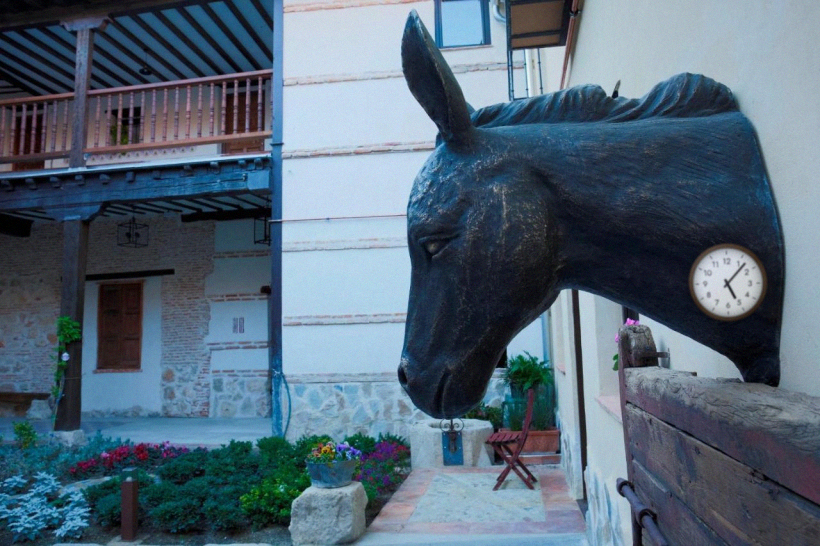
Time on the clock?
5:07
